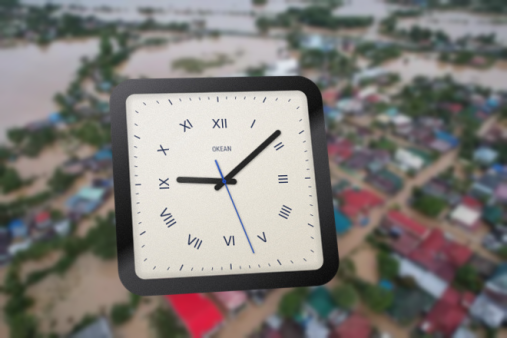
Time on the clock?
9:08:27
